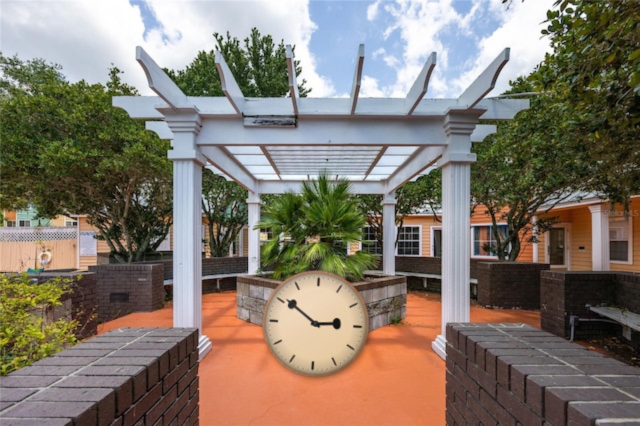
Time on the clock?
2:51
